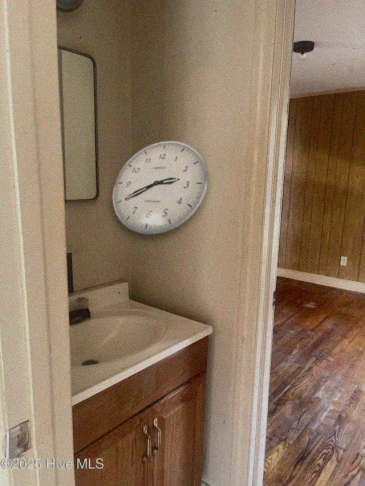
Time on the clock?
2:40
